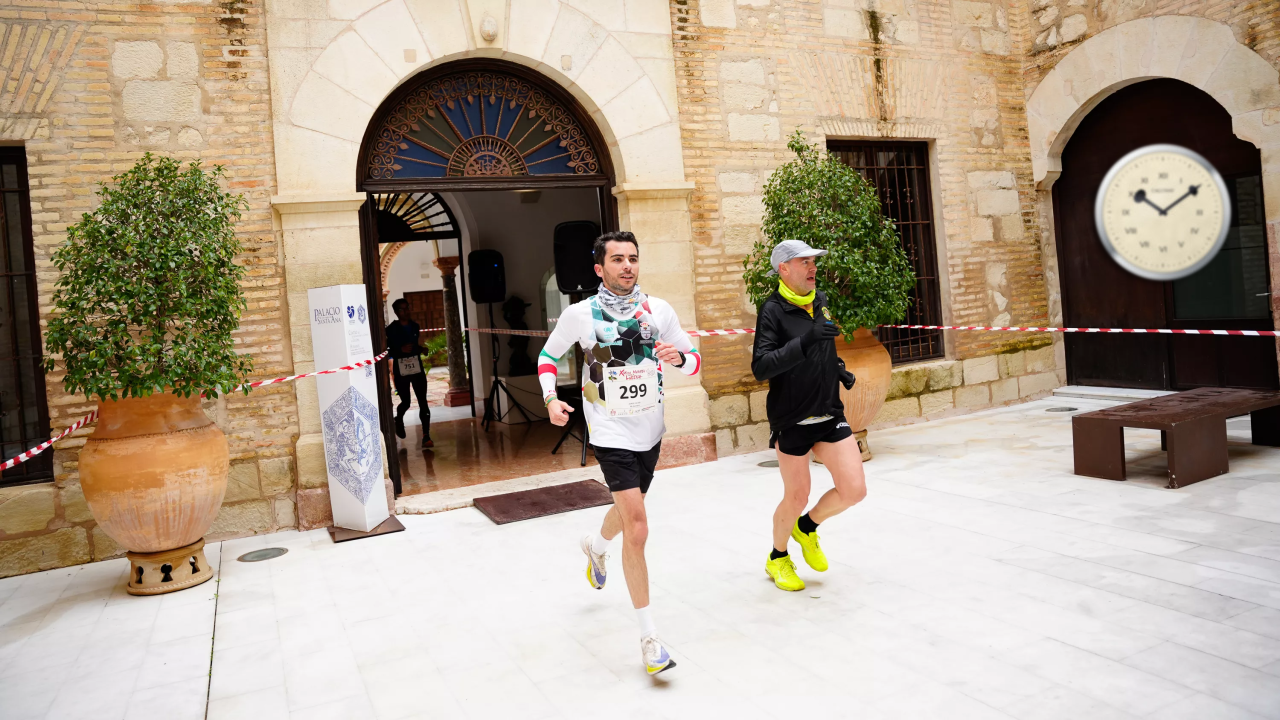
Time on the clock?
10:09
